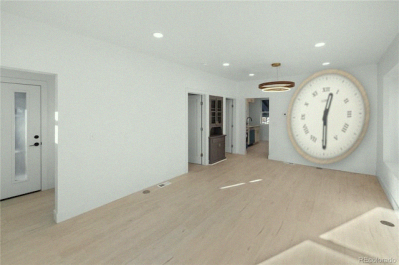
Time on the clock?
12:30
